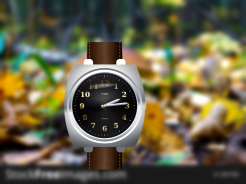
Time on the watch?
2:14
